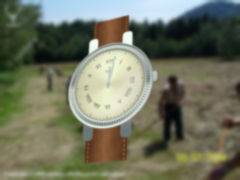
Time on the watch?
12:02
